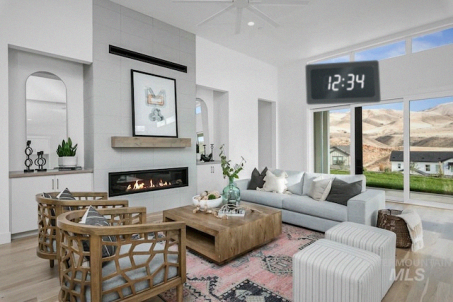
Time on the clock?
12:34
